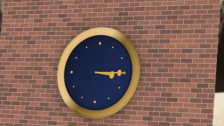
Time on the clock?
3:15
